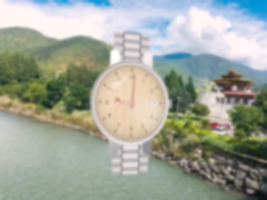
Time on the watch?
9:01
